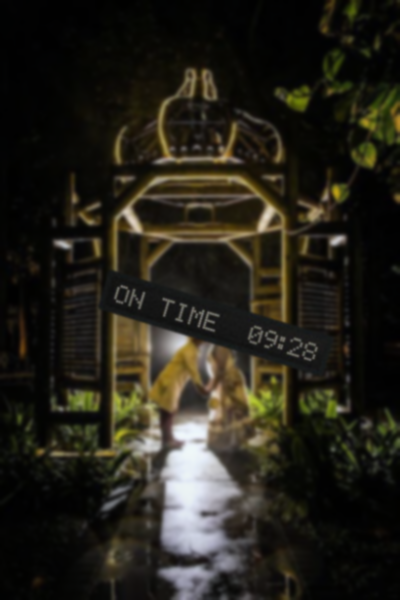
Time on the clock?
9:28
